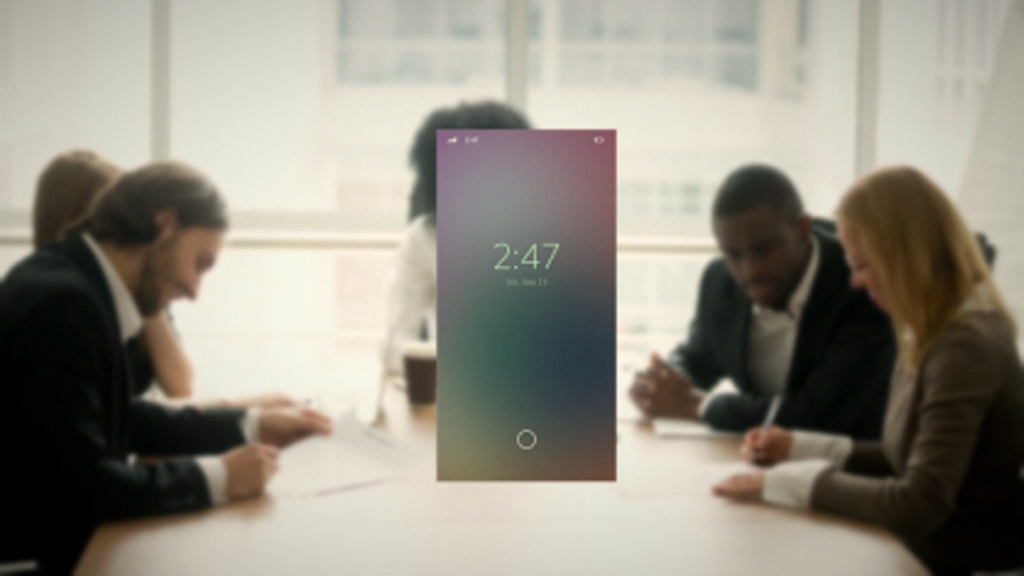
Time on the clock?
2:47
